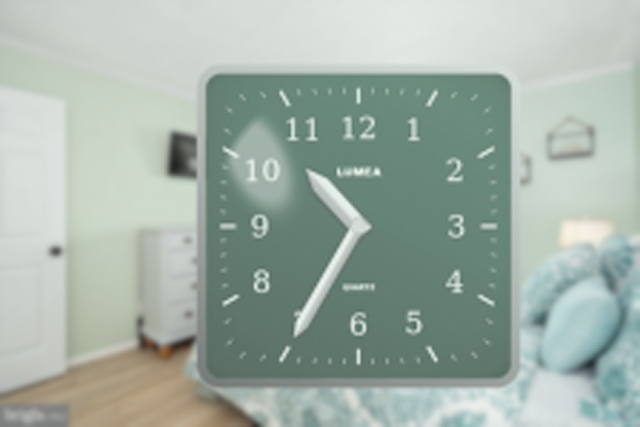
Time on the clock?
10:35
